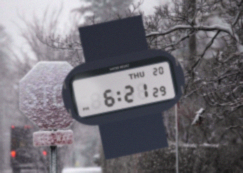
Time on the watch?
6:21
